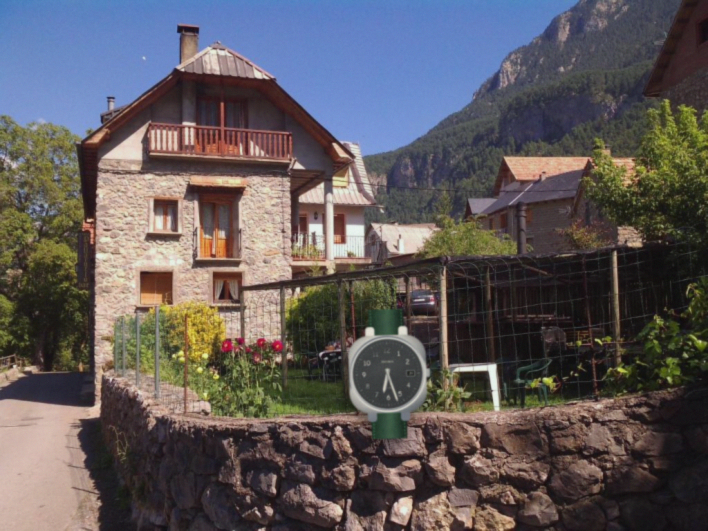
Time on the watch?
6:27
